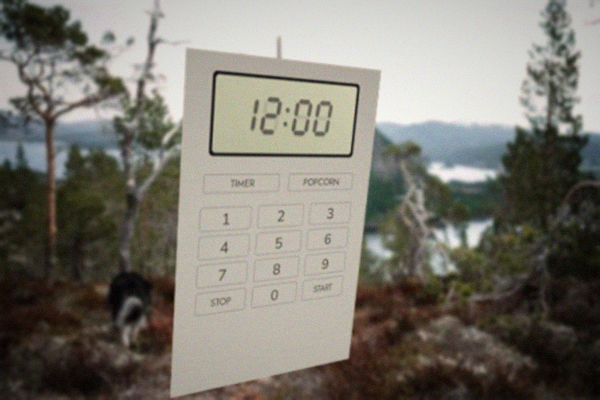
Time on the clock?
12:00
